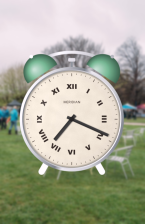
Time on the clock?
7:19
